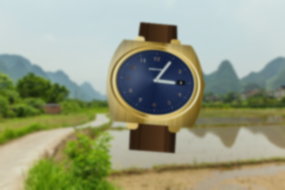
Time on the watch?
3:05
